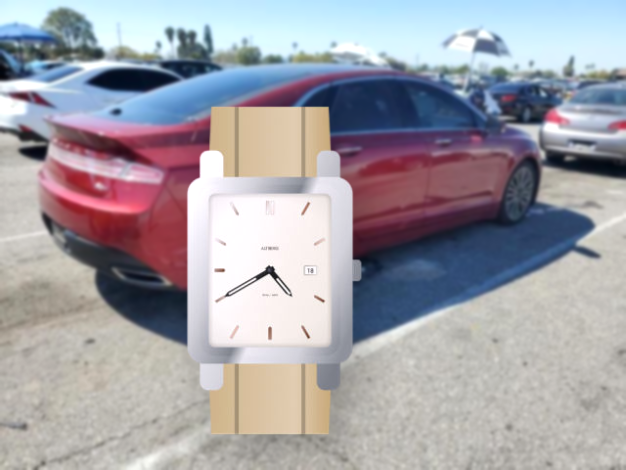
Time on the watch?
4:40
